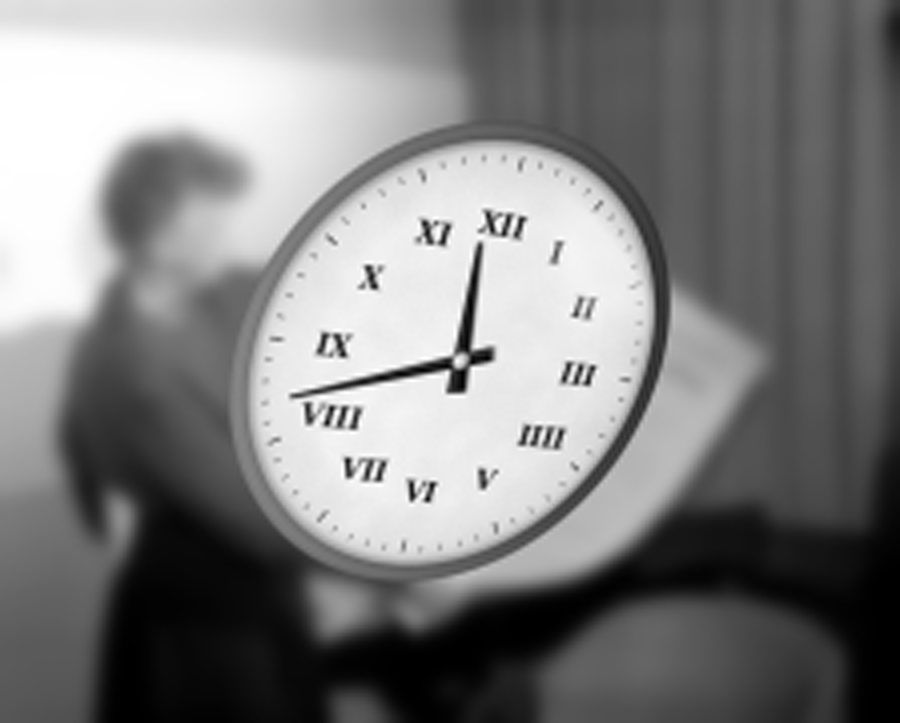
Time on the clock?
11:42
